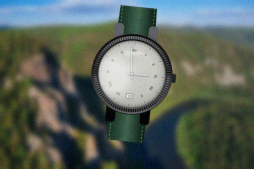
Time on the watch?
2:59
